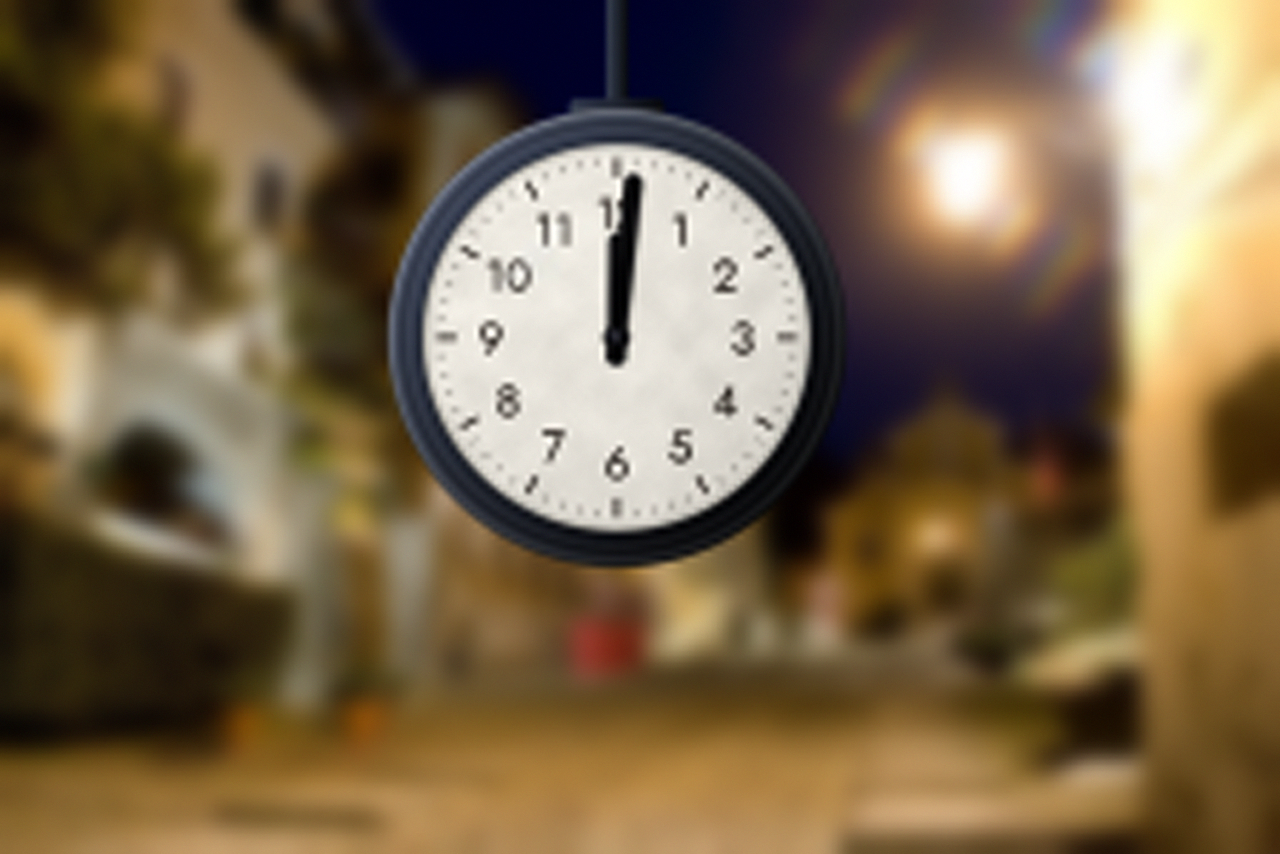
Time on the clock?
12:01
